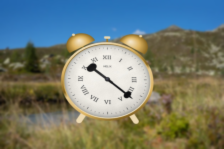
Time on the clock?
10:22
